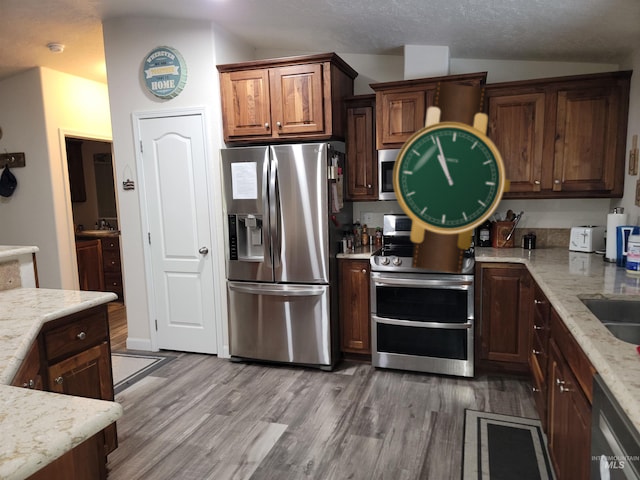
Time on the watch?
10:56
